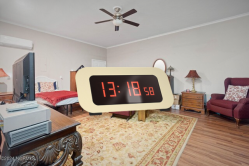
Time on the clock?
13:18:58
